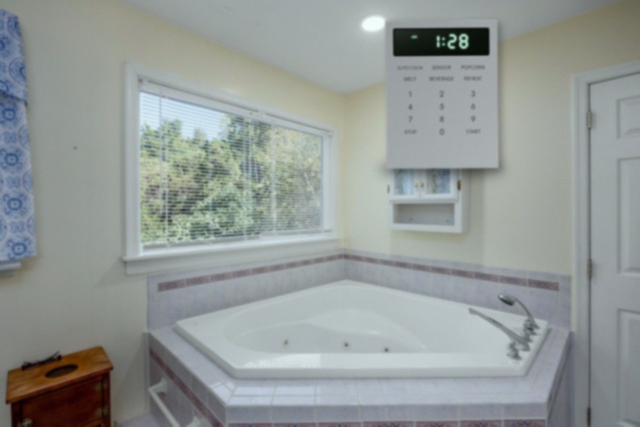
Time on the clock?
1:28
